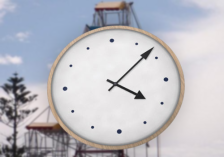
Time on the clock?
4:08
